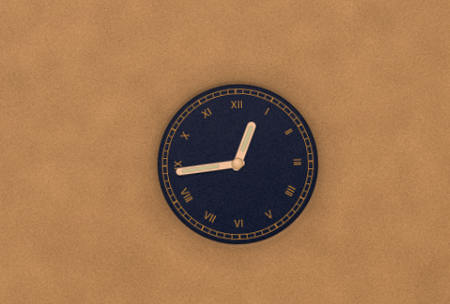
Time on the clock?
12:44
